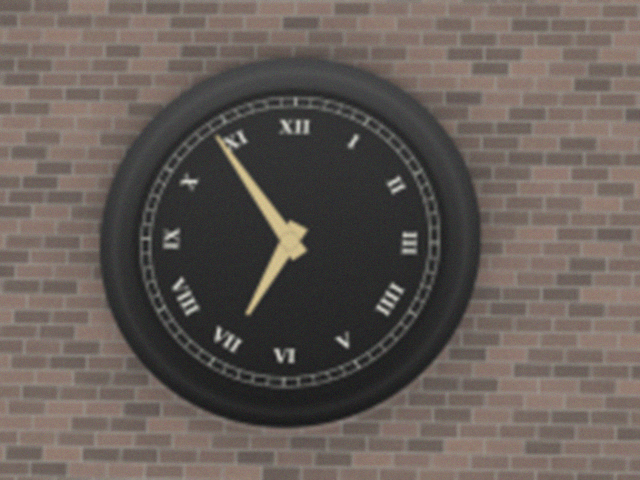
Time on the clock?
6:54
